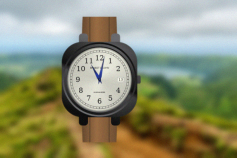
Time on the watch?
11:02
